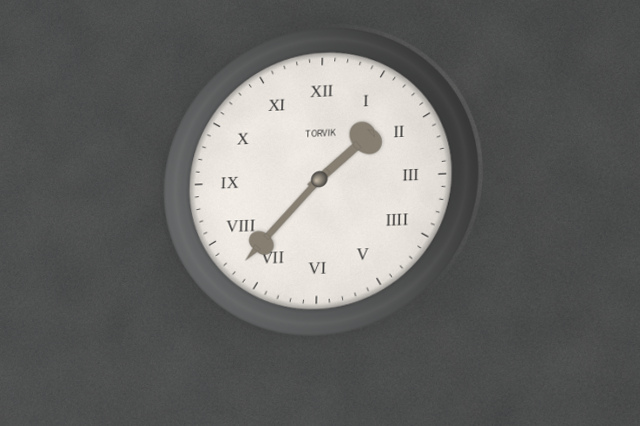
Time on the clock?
1:37
